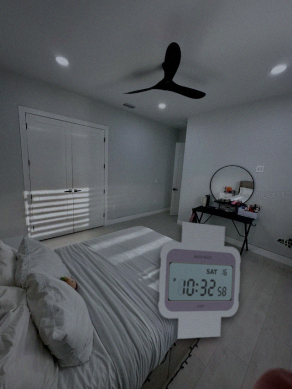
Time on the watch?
10:32:58
